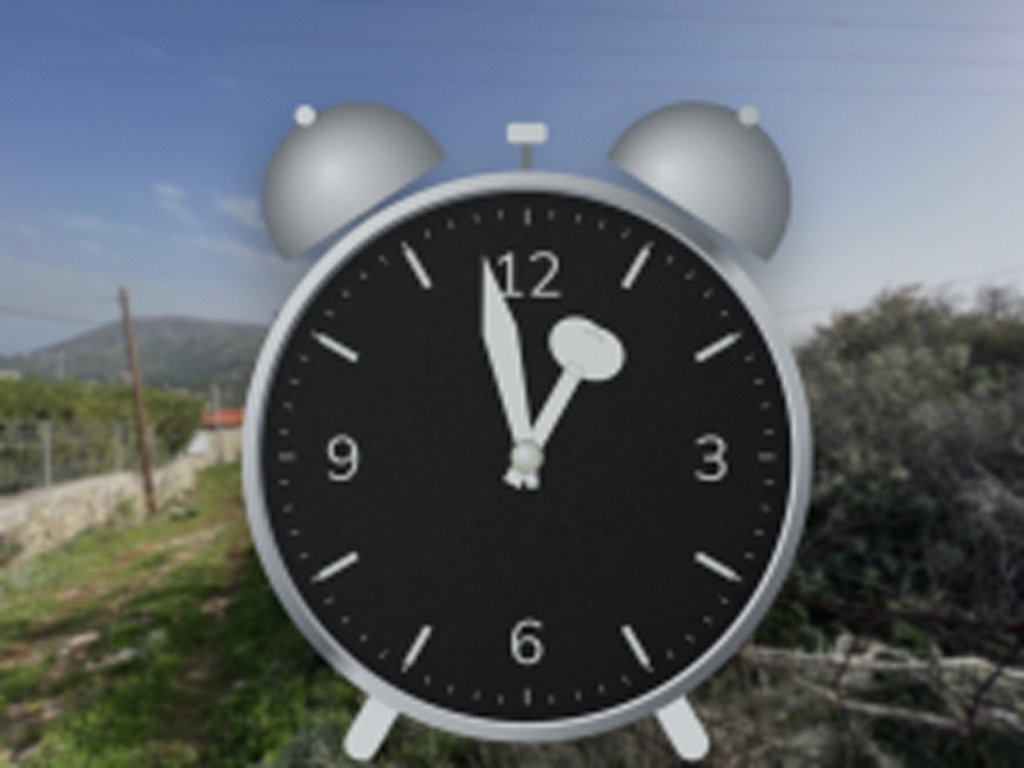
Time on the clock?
12:58
